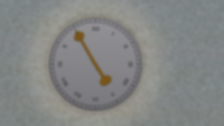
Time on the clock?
4:55
